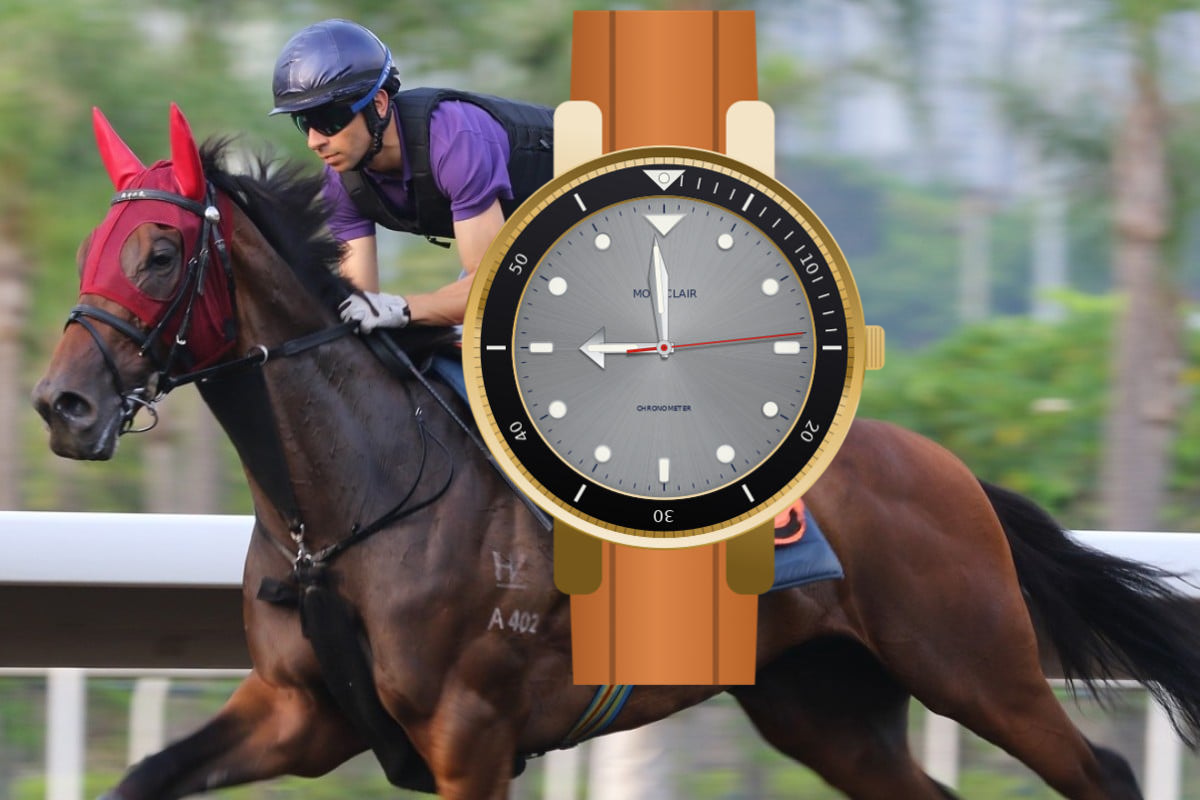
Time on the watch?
8:59:14
